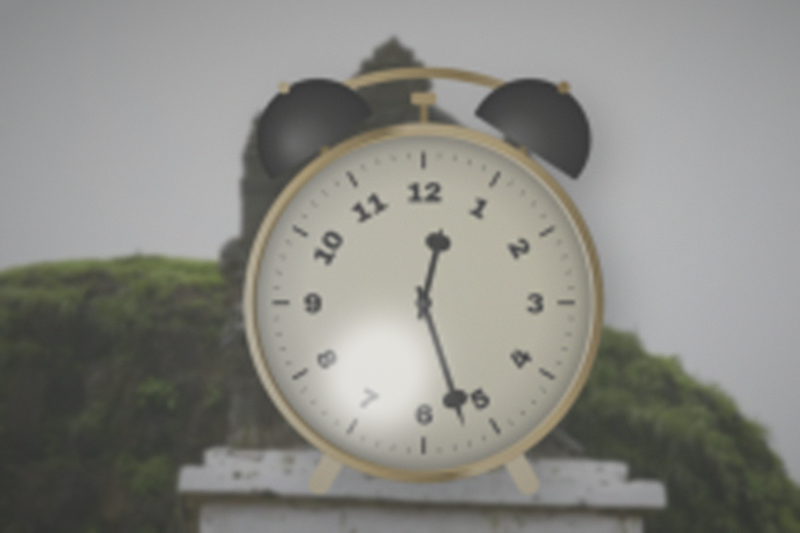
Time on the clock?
12:27
